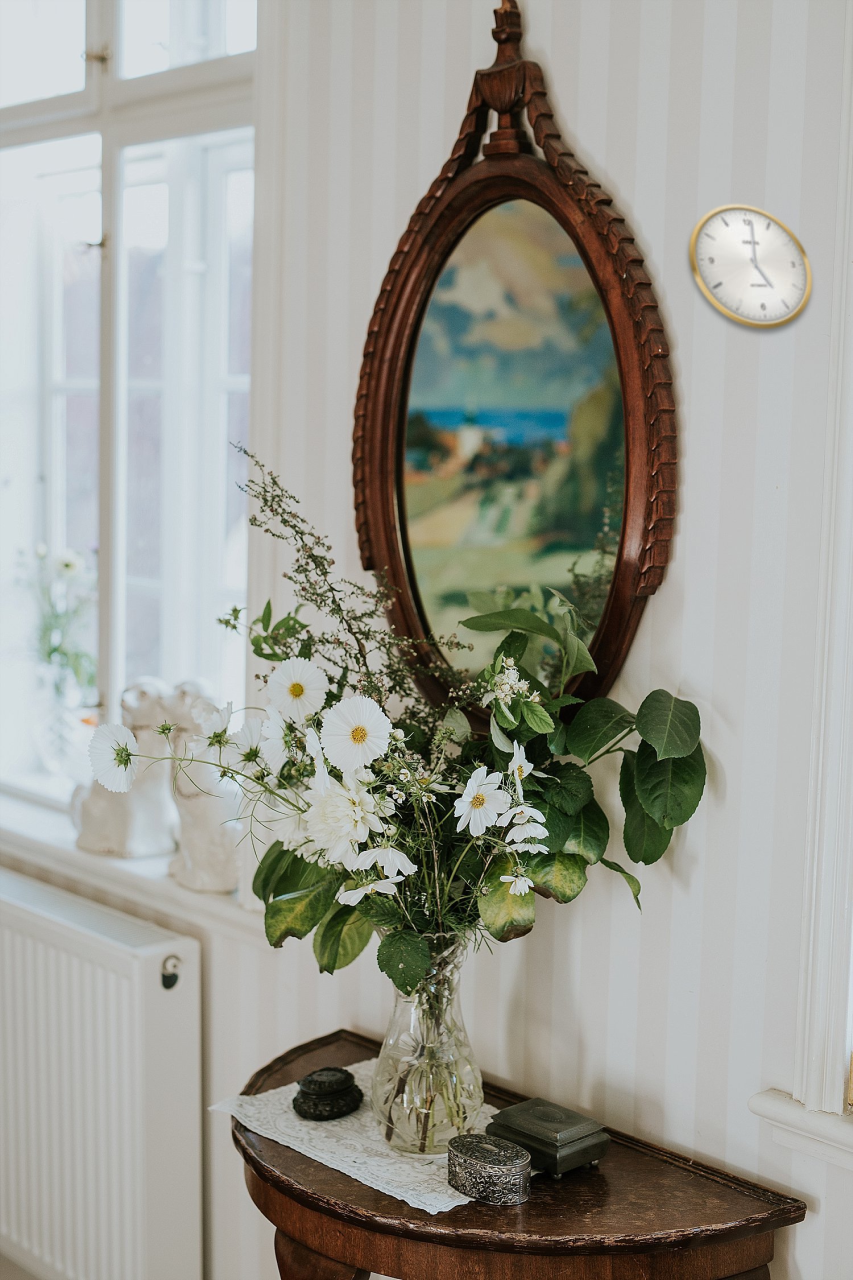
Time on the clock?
5:01
